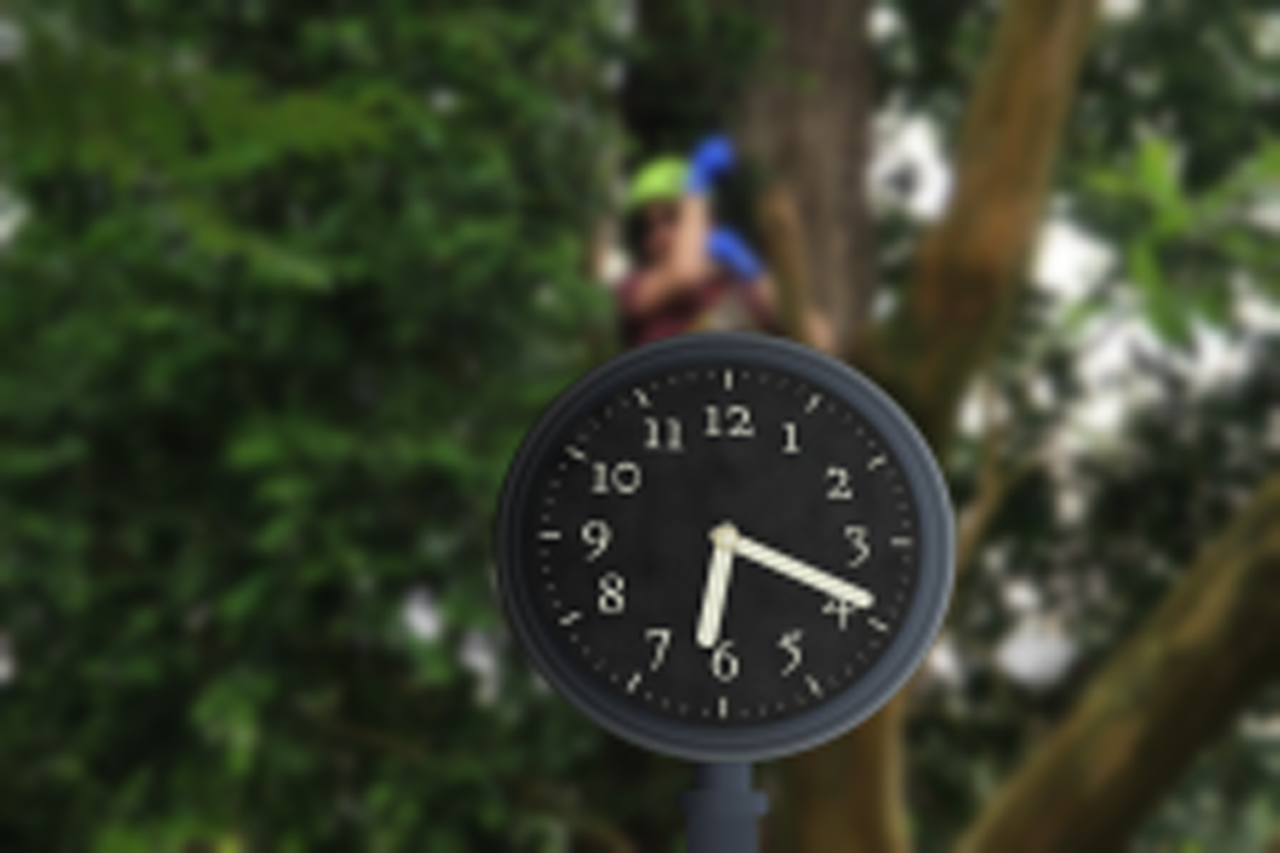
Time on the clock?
6:19
